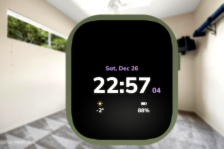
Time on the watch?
22:57
